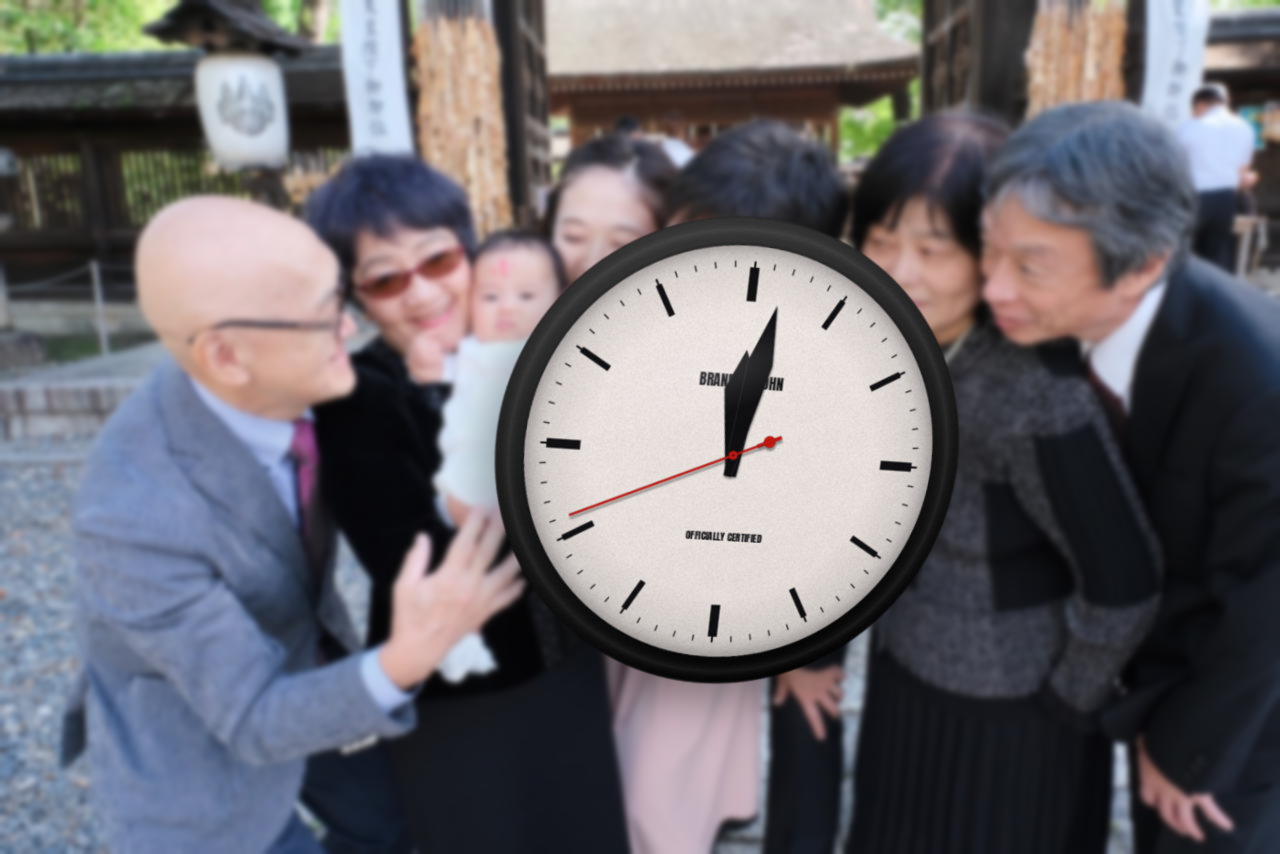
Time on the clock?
12:01:41
